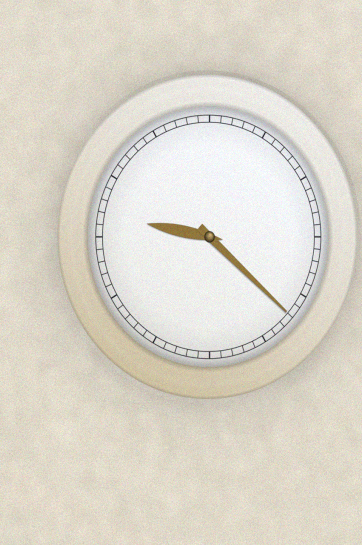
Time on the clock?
9:22
